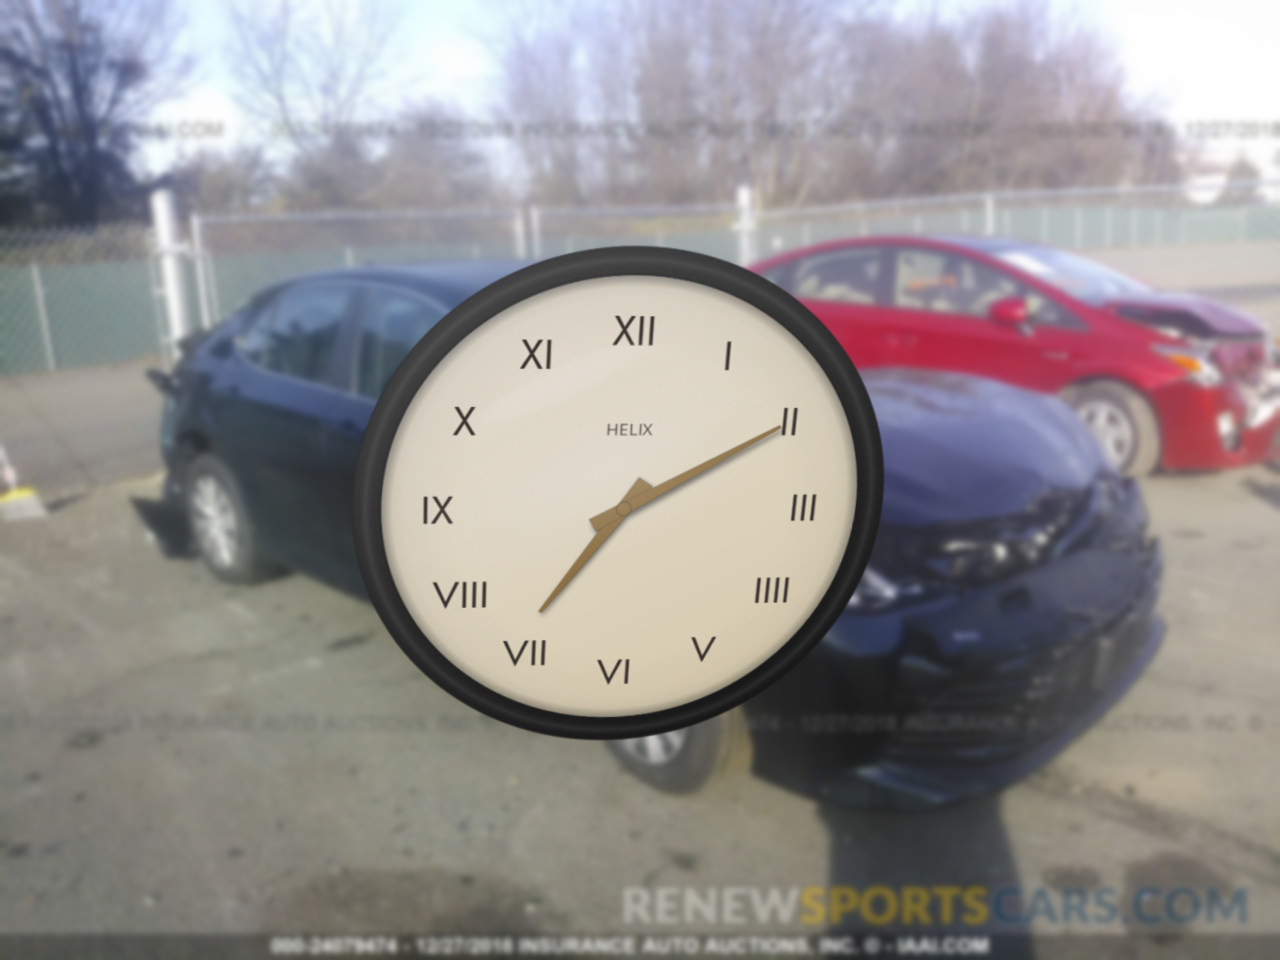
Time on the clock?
7:10
